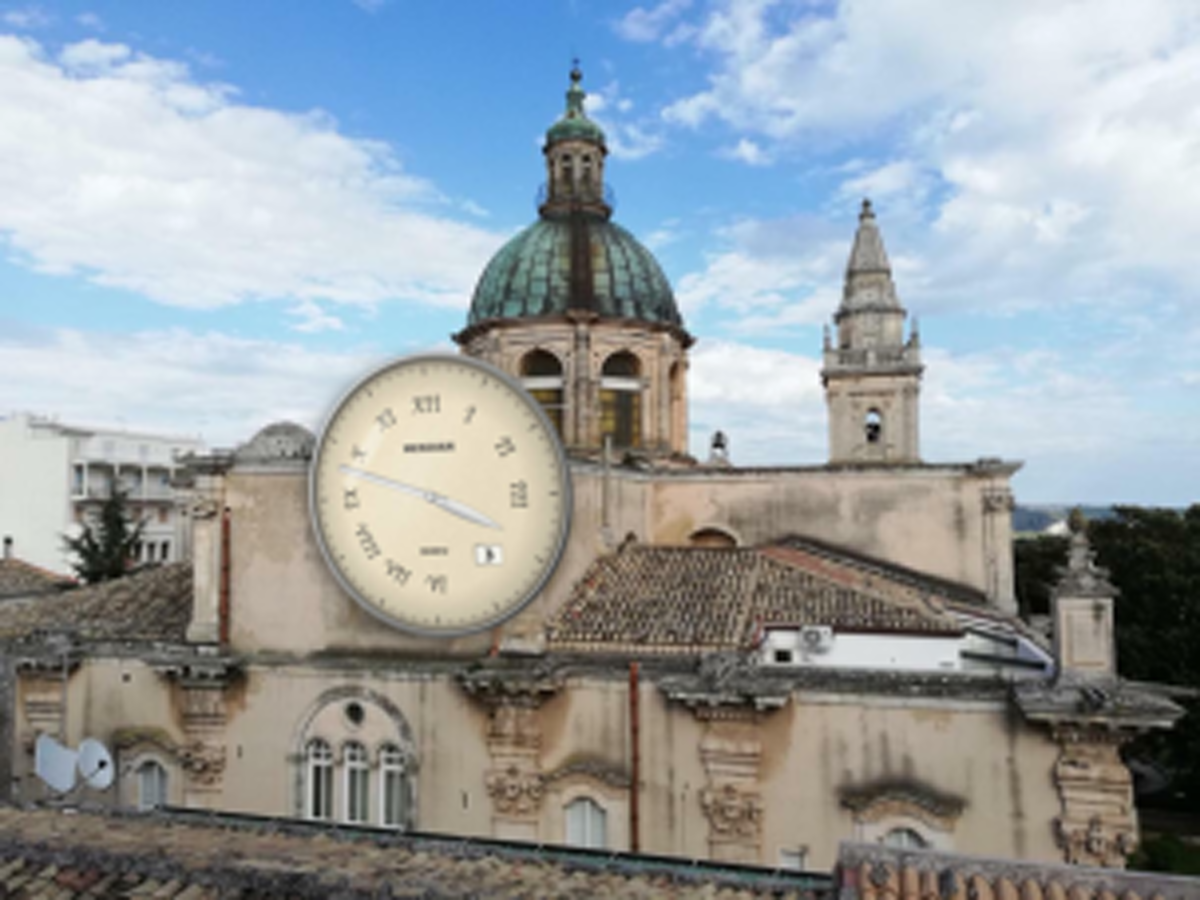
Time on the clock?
3:48
